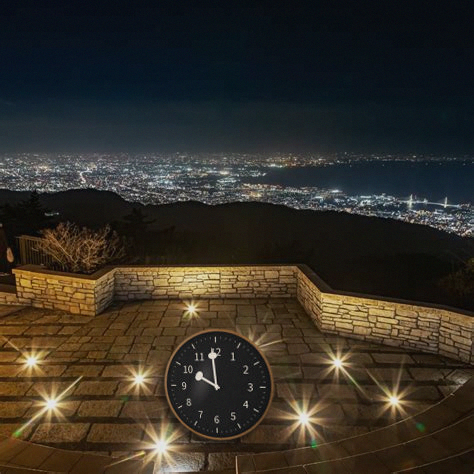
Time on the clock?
9:59
